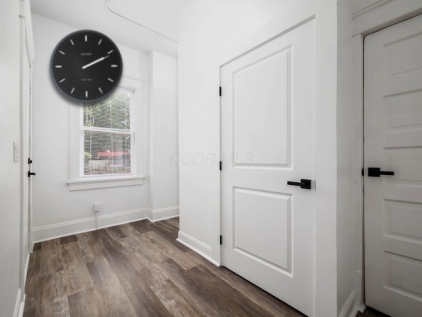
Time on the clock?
2:11
